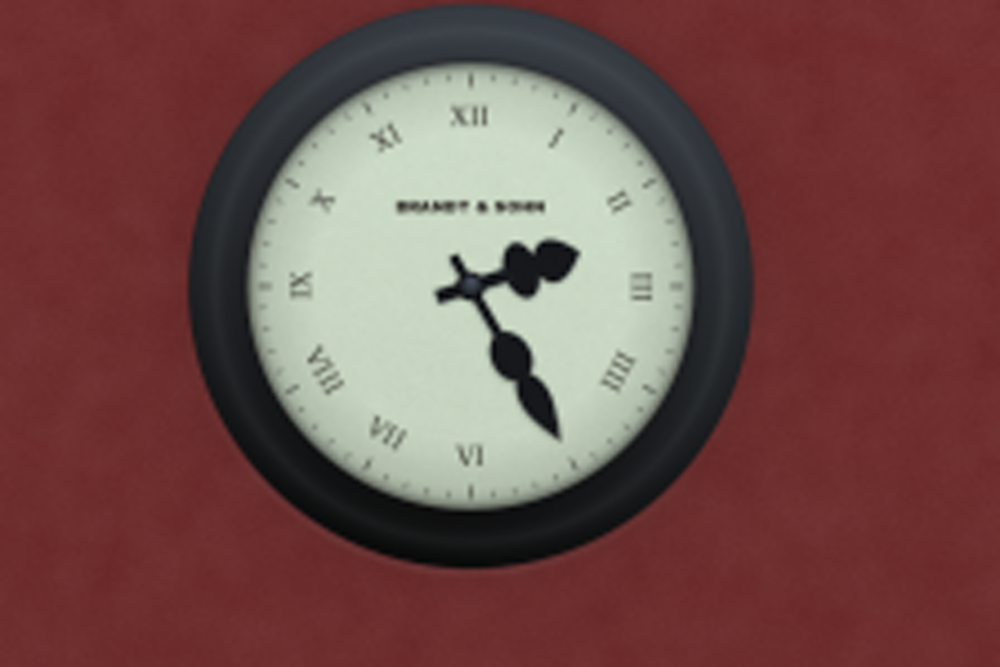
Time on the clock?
2:25
